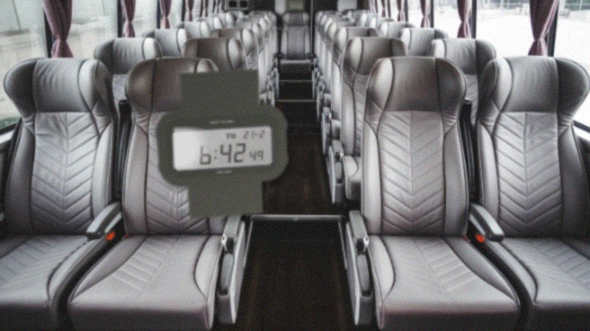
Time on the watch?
6:42
